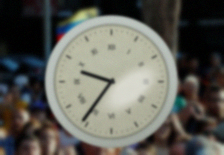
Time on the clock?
9:36
